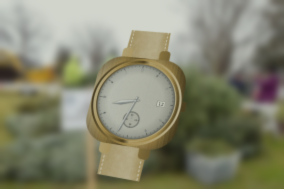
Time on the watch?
8:33
